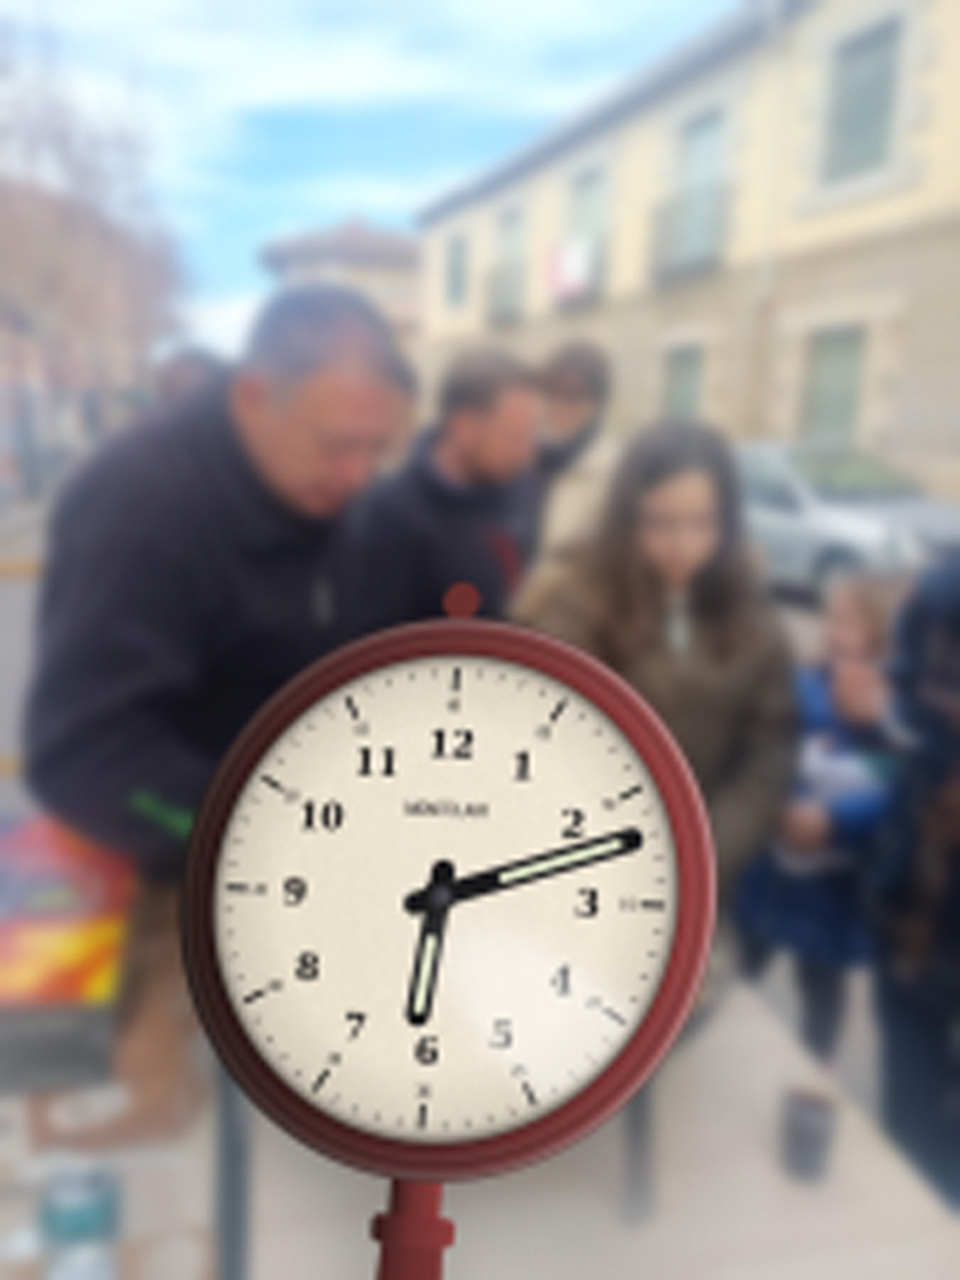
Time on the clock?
6:12
